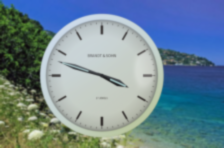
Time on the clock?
3:48
